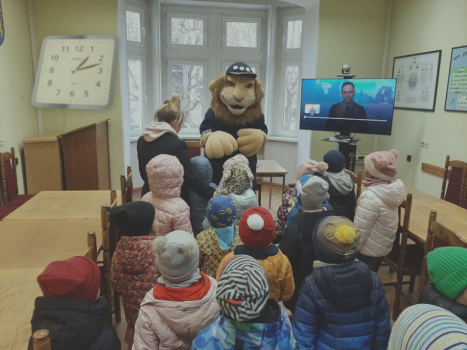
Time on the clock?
1:12
